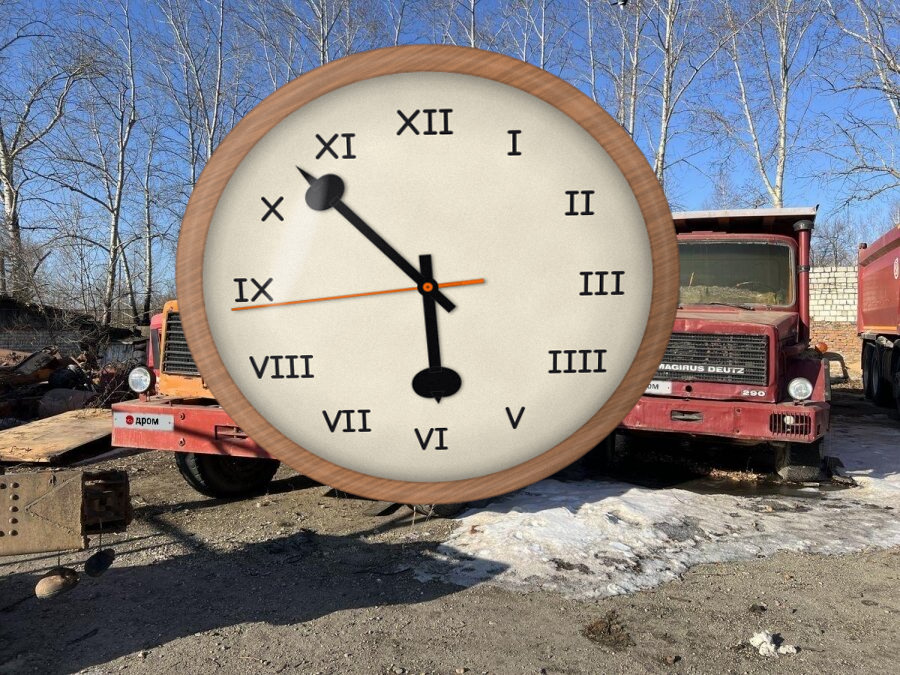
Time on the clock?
5:52:44
